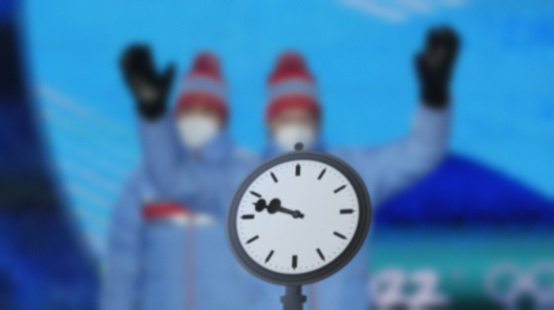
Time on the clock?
9:48
